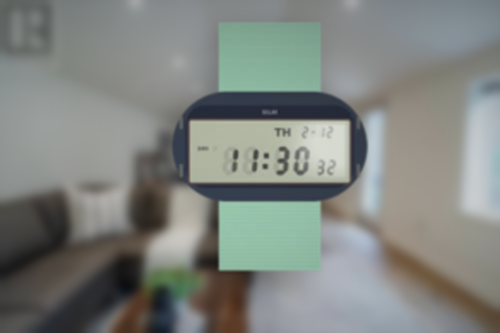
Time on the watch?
11:30:32
